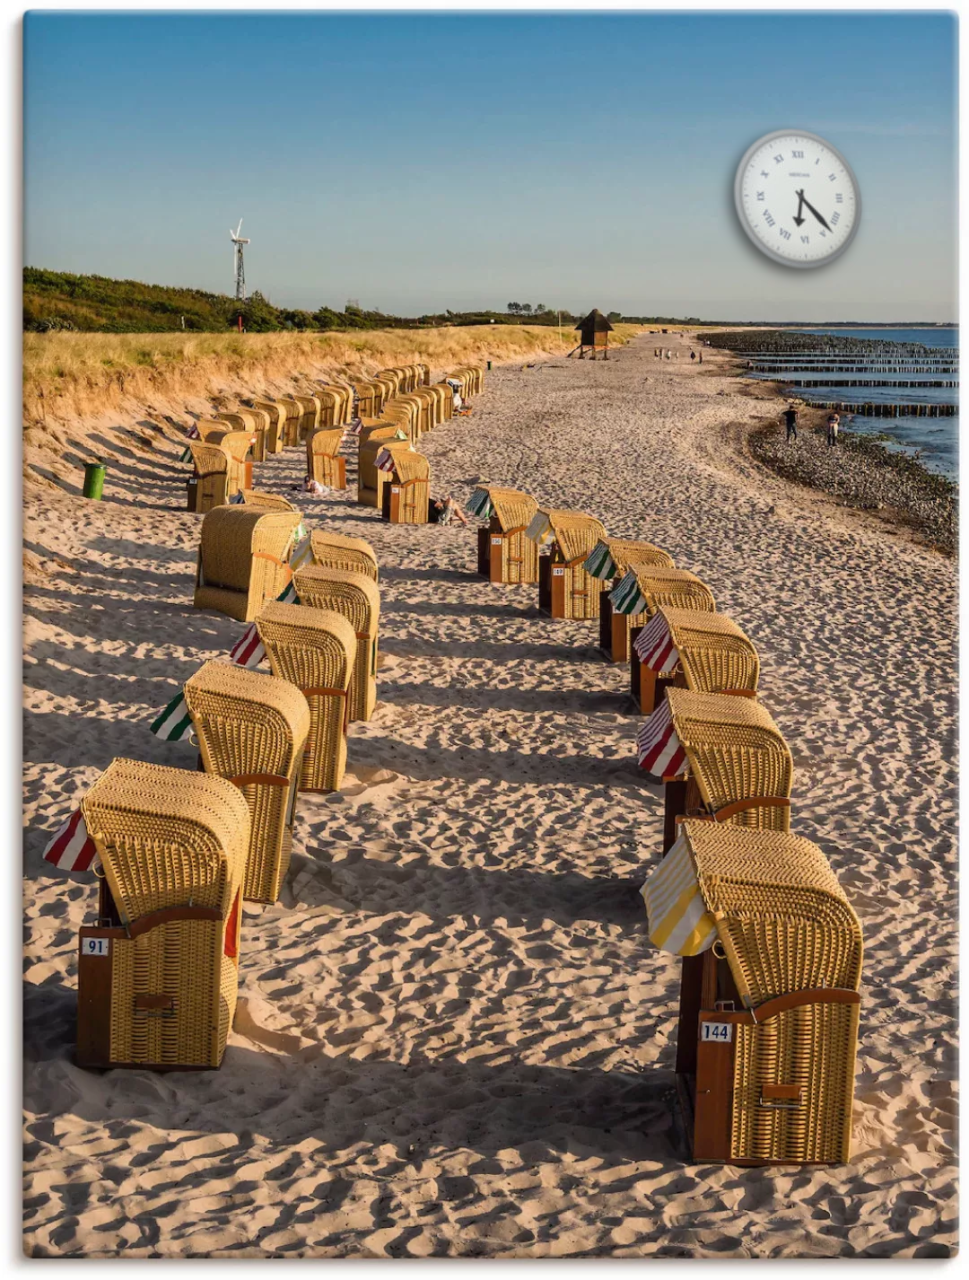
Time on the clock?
6:23
